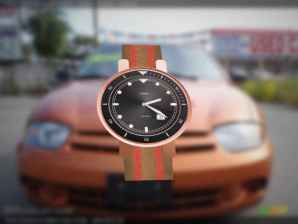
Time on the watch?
2:21
